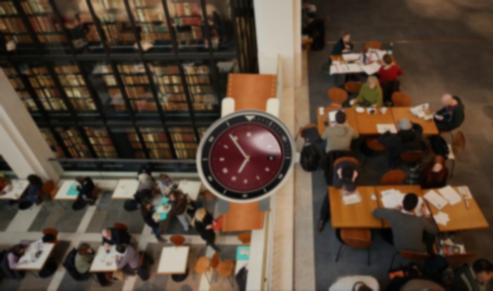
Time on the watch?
6:54
